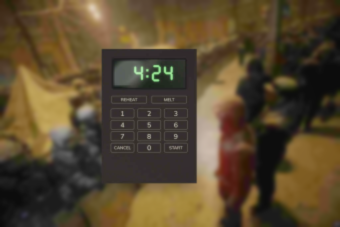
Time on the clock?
4:24
